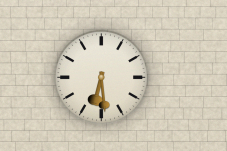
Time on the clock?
6:29
